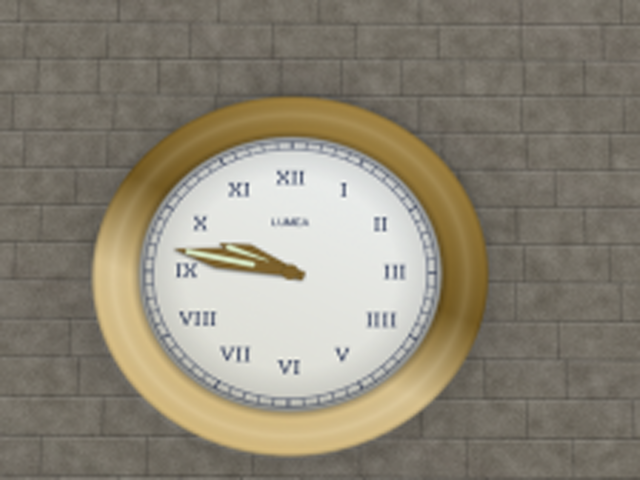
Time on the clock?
9:47
